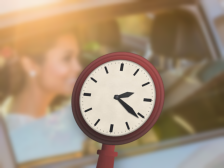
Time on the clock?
2:21
